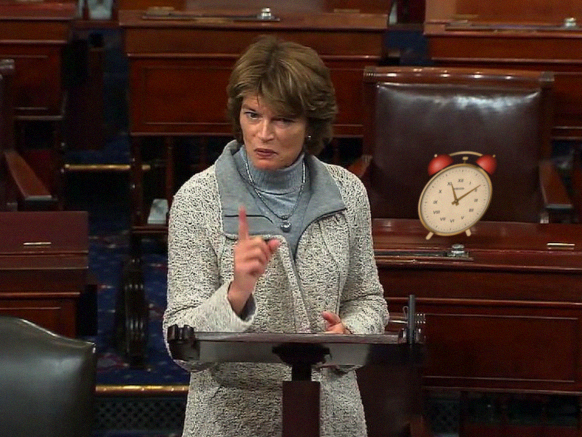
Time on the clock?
11:09
